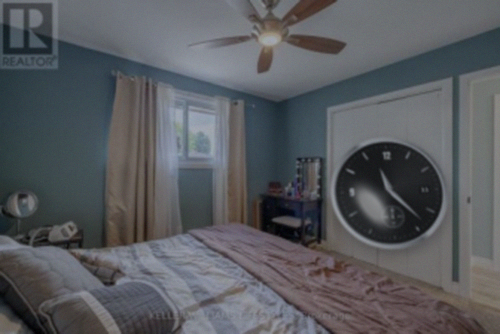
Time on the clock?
11:23
